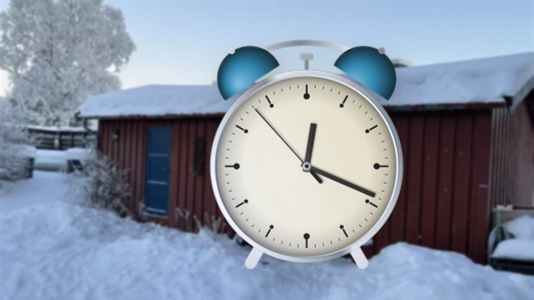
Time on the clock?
12:18:53
